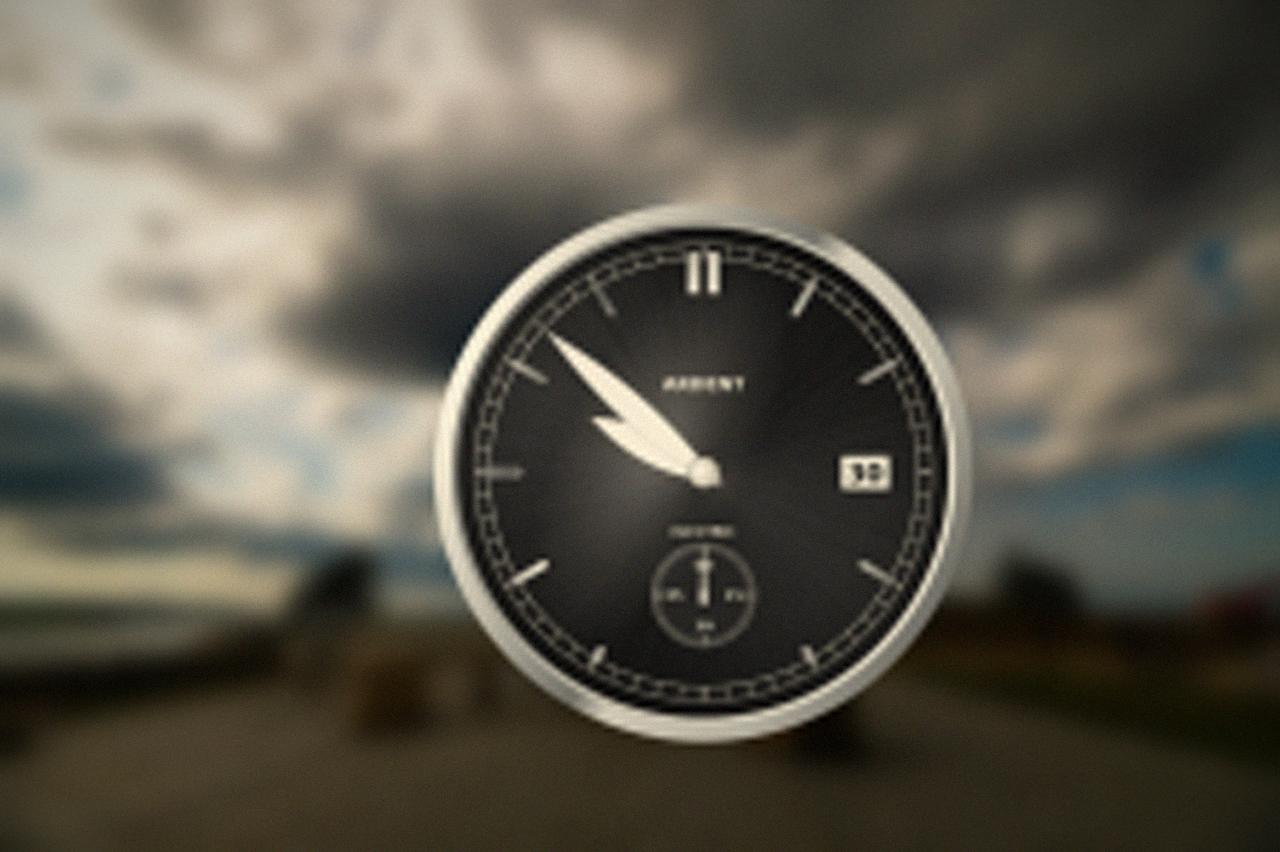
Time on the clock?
9:52
